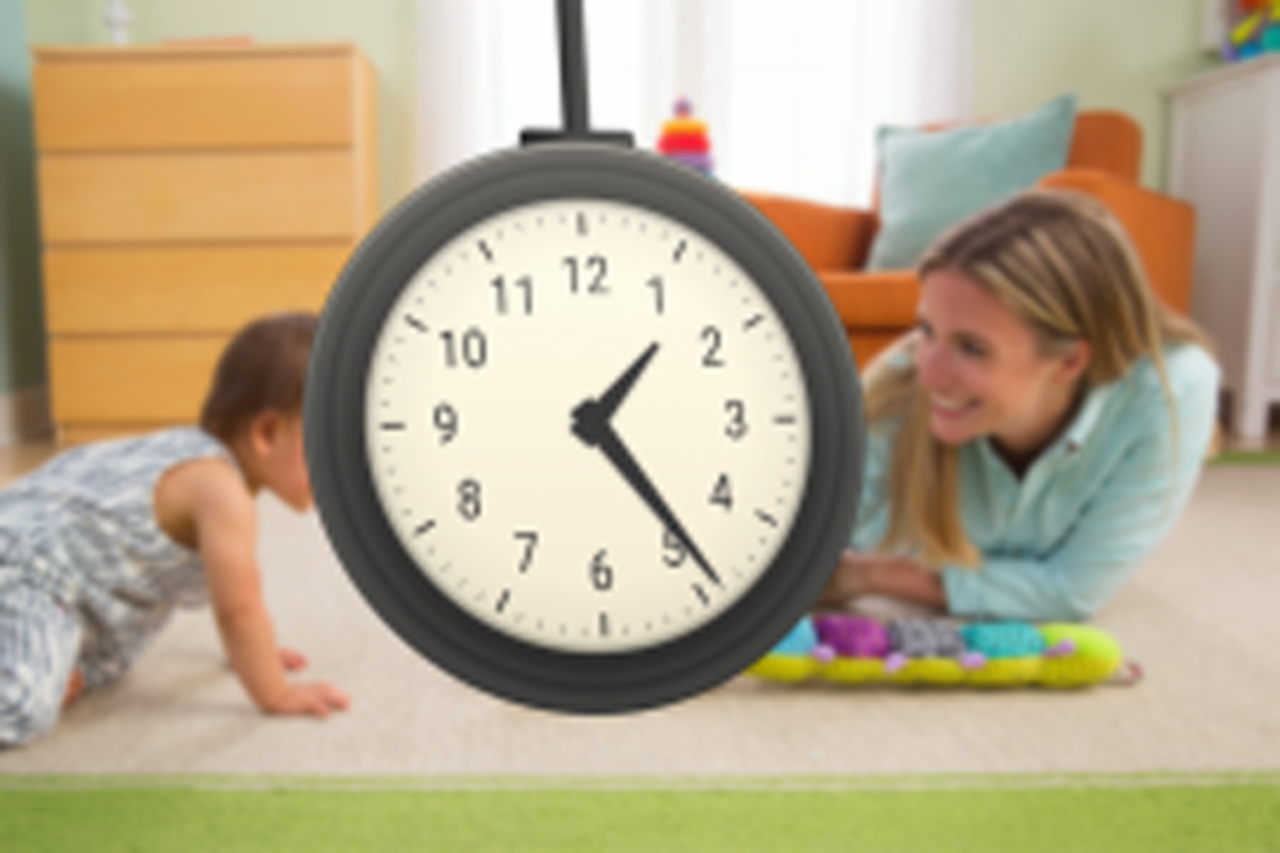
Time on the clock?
1:24
